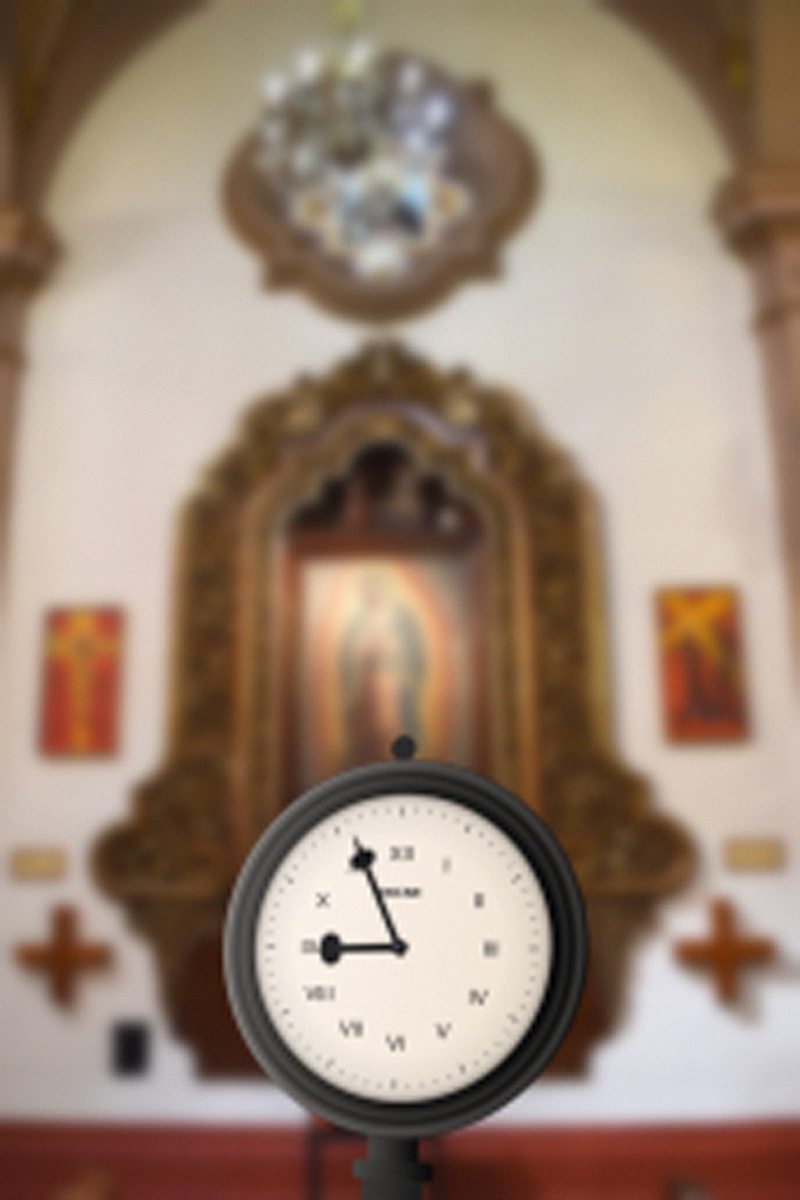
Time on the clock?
8:56
